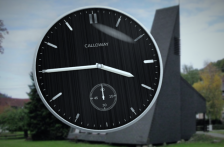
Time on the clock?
3:45
